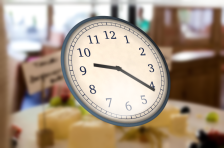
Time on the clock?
9:21
